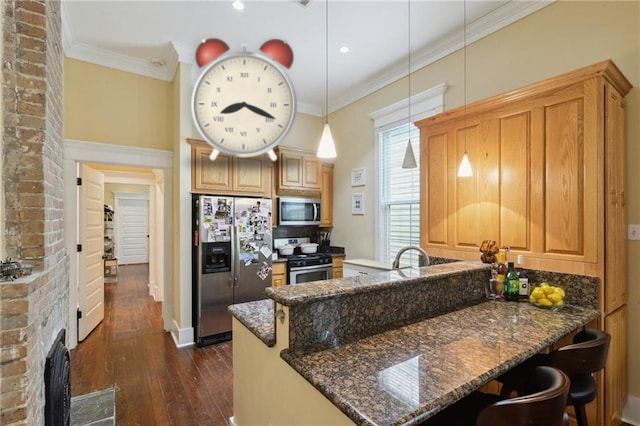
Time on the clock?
8:19
